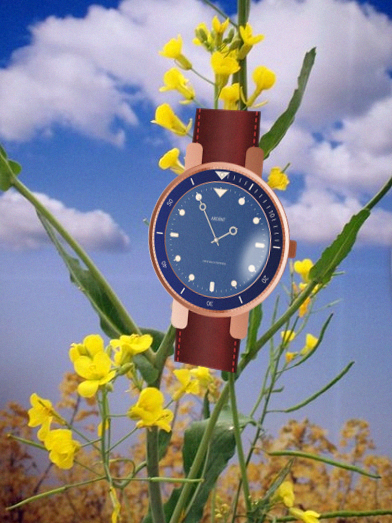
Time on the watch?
1:55
